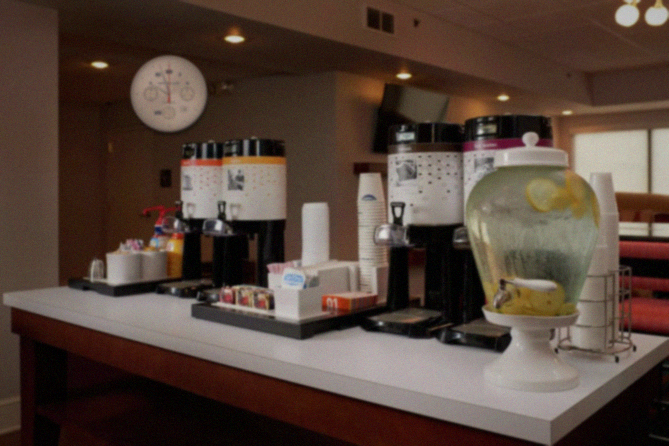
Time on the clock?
9:57
